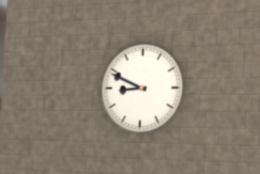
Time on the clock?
8:49
